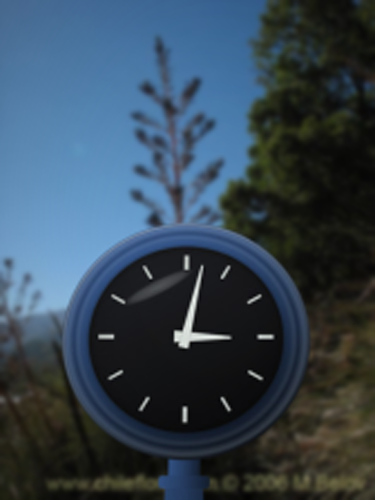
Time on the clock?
3:02
